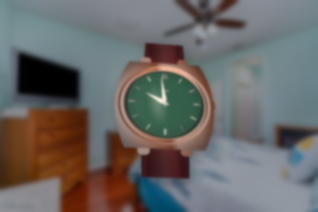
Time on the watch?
9:59
